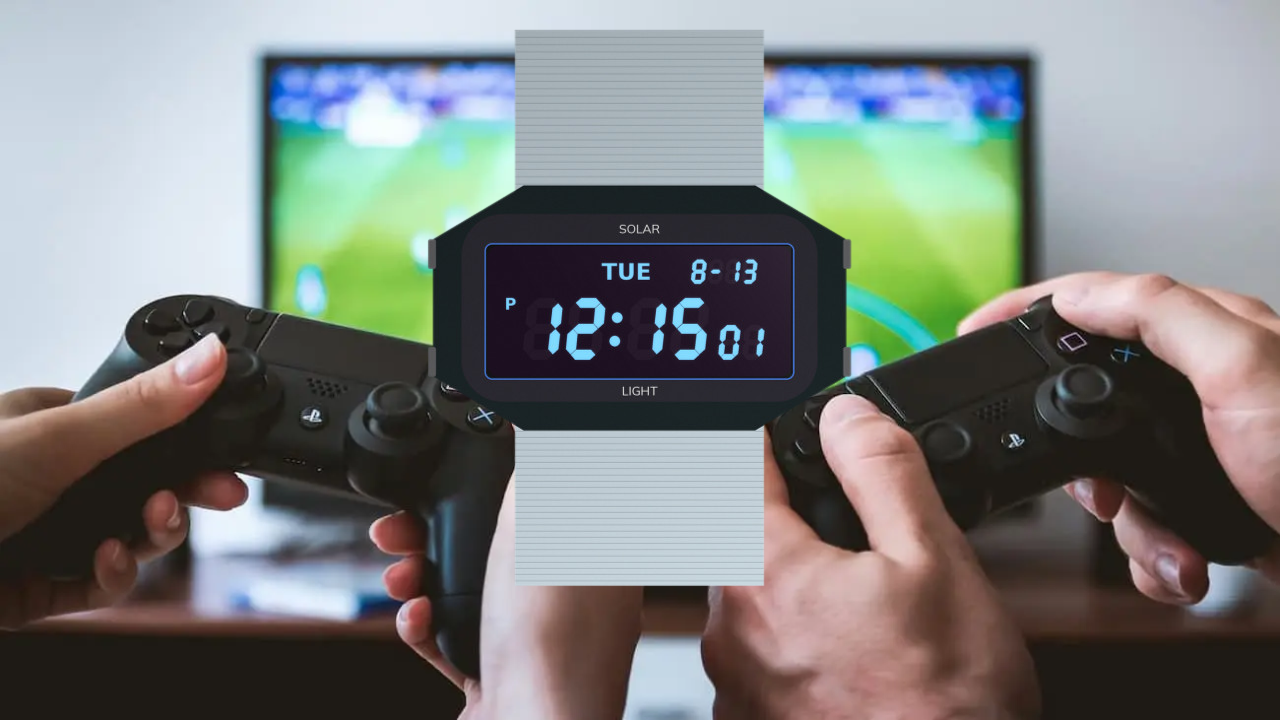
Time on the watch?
12:15:01
